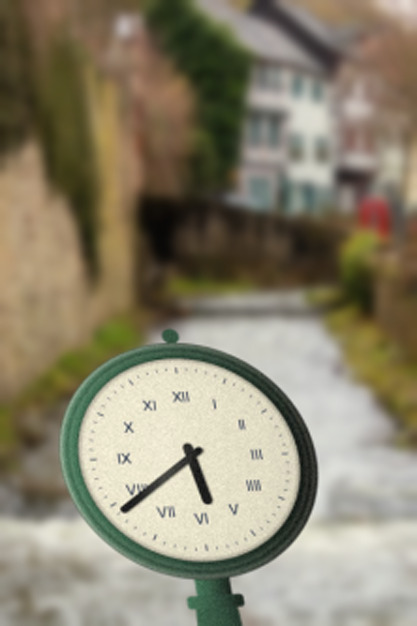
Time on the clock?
5:39
